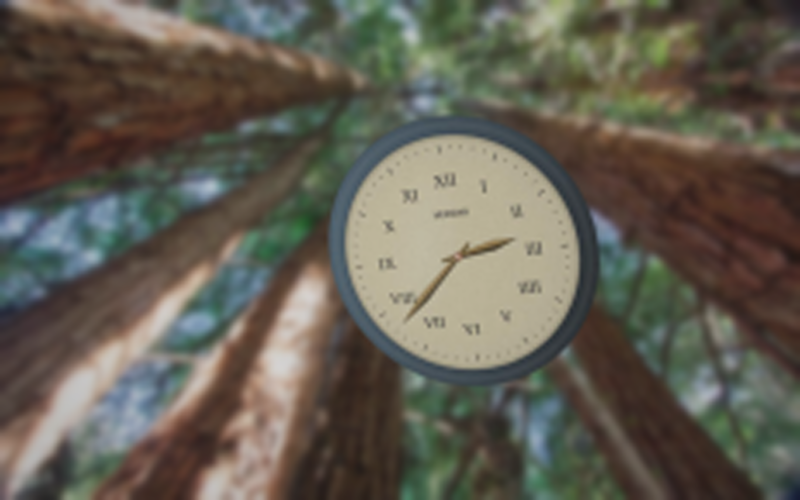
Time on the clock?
2:38
